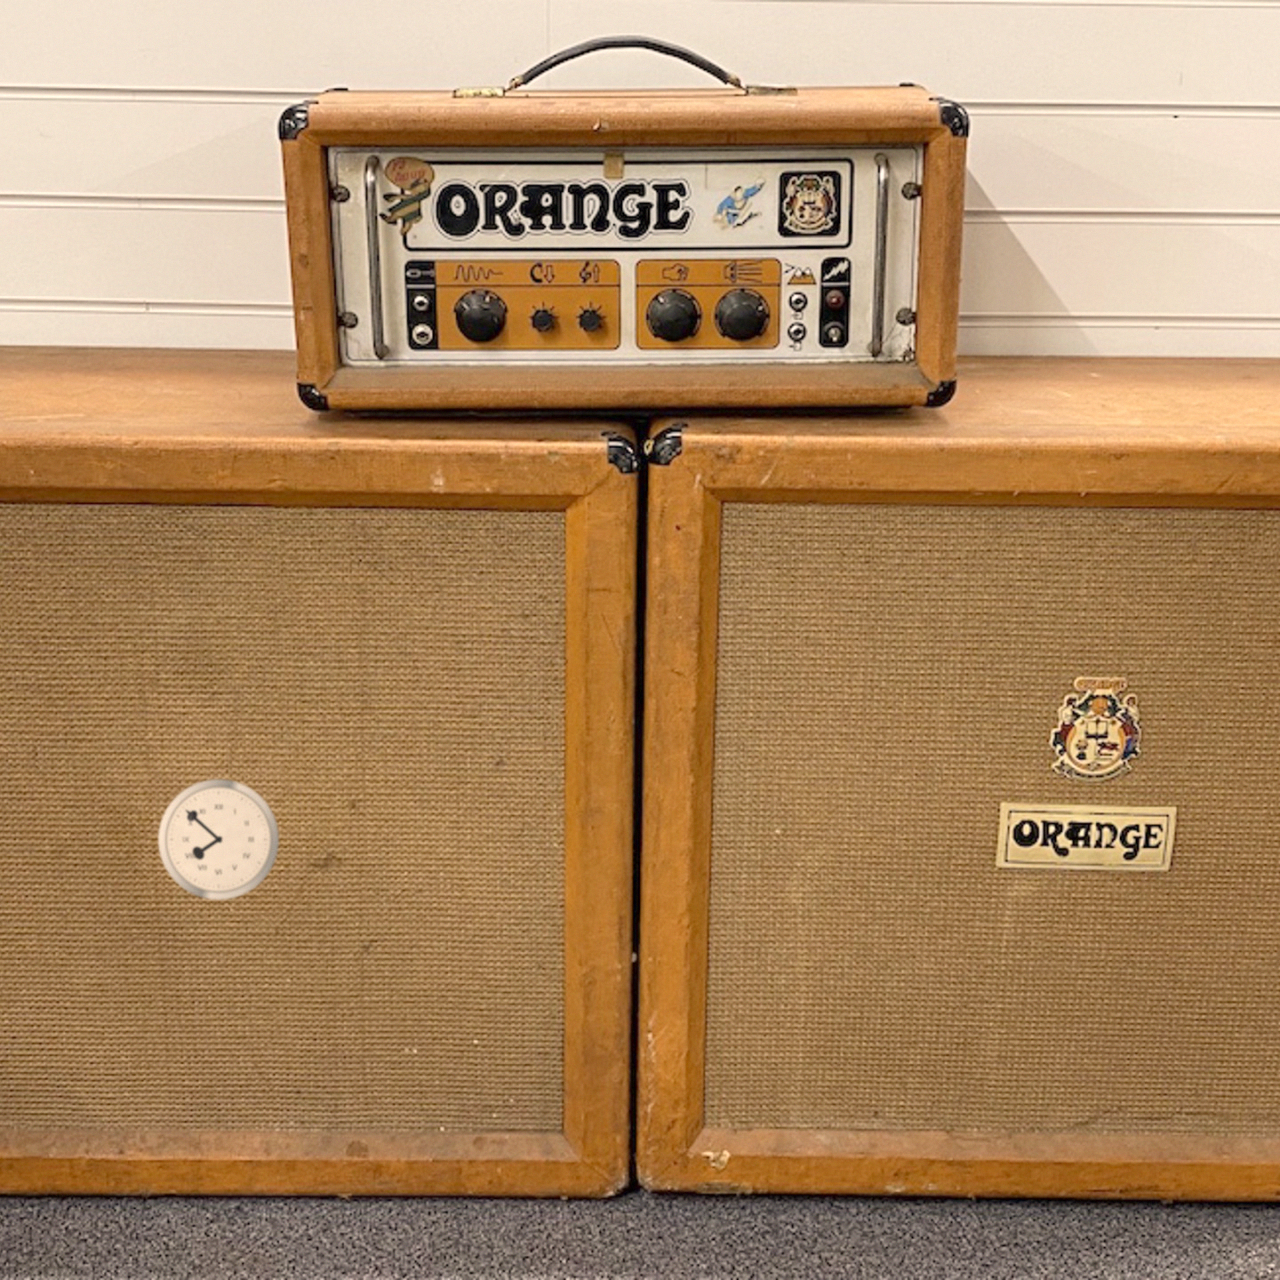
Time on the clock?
7:52
